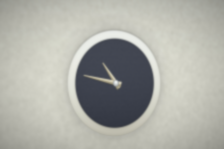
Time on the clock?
10:47
